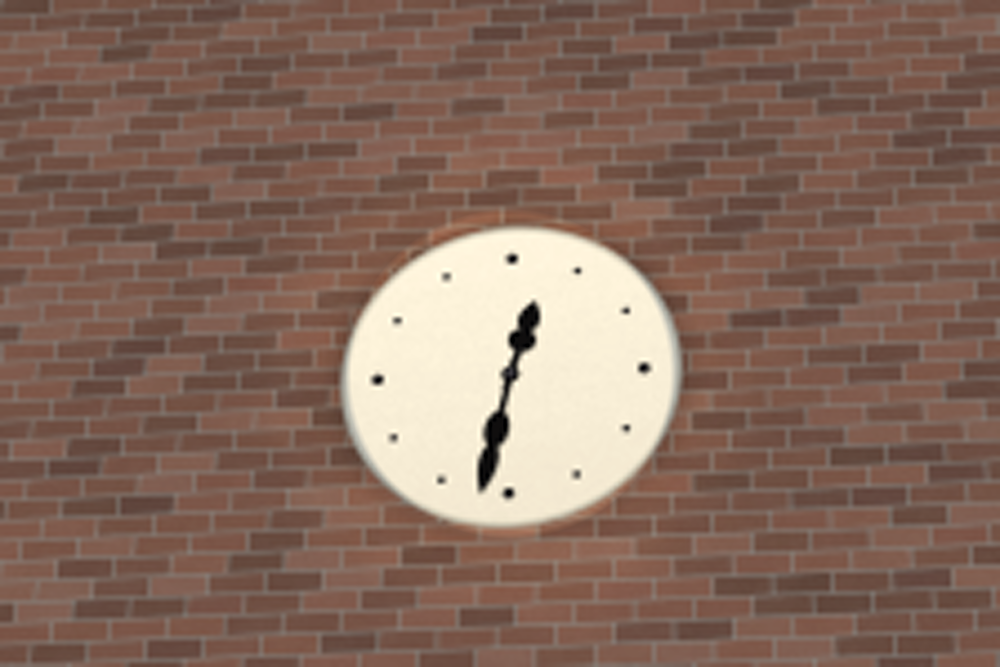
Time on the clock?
12:32
